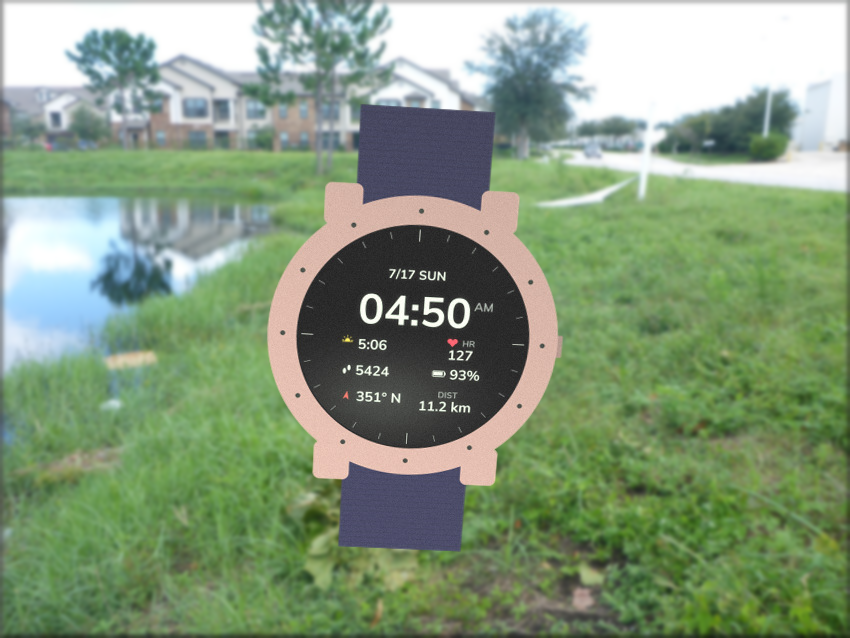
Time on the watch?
4:50
